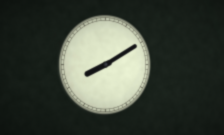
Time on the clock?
8:10
